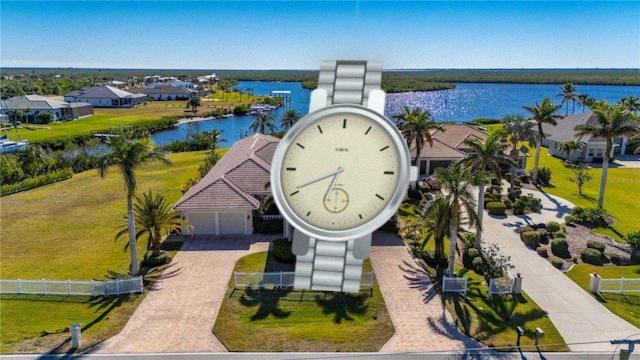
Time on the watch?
6:41
